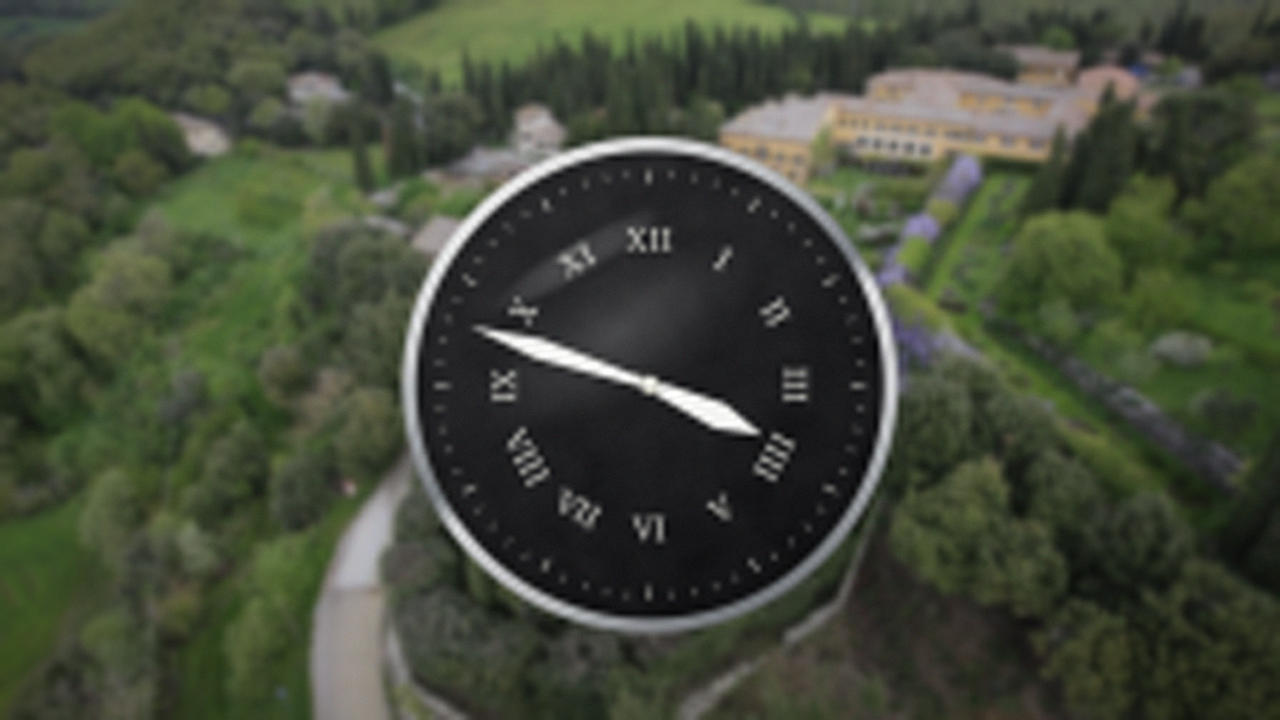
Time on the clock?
3:48
